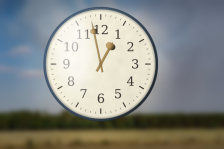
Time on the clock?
12:58
